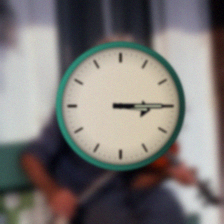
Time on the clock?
3:15
